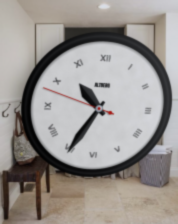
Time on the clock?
10:34:48
